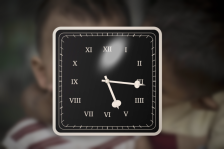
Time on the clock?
5:16
